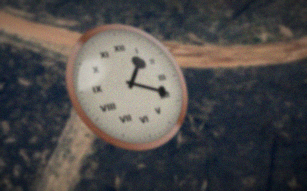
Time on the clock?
1:19
